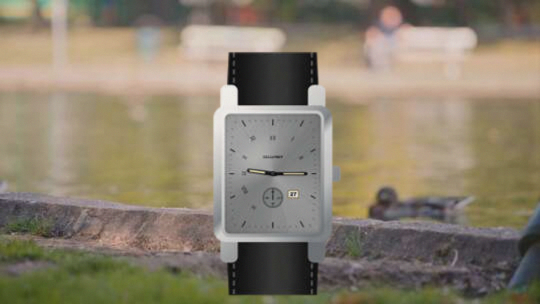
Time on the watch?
9:15
